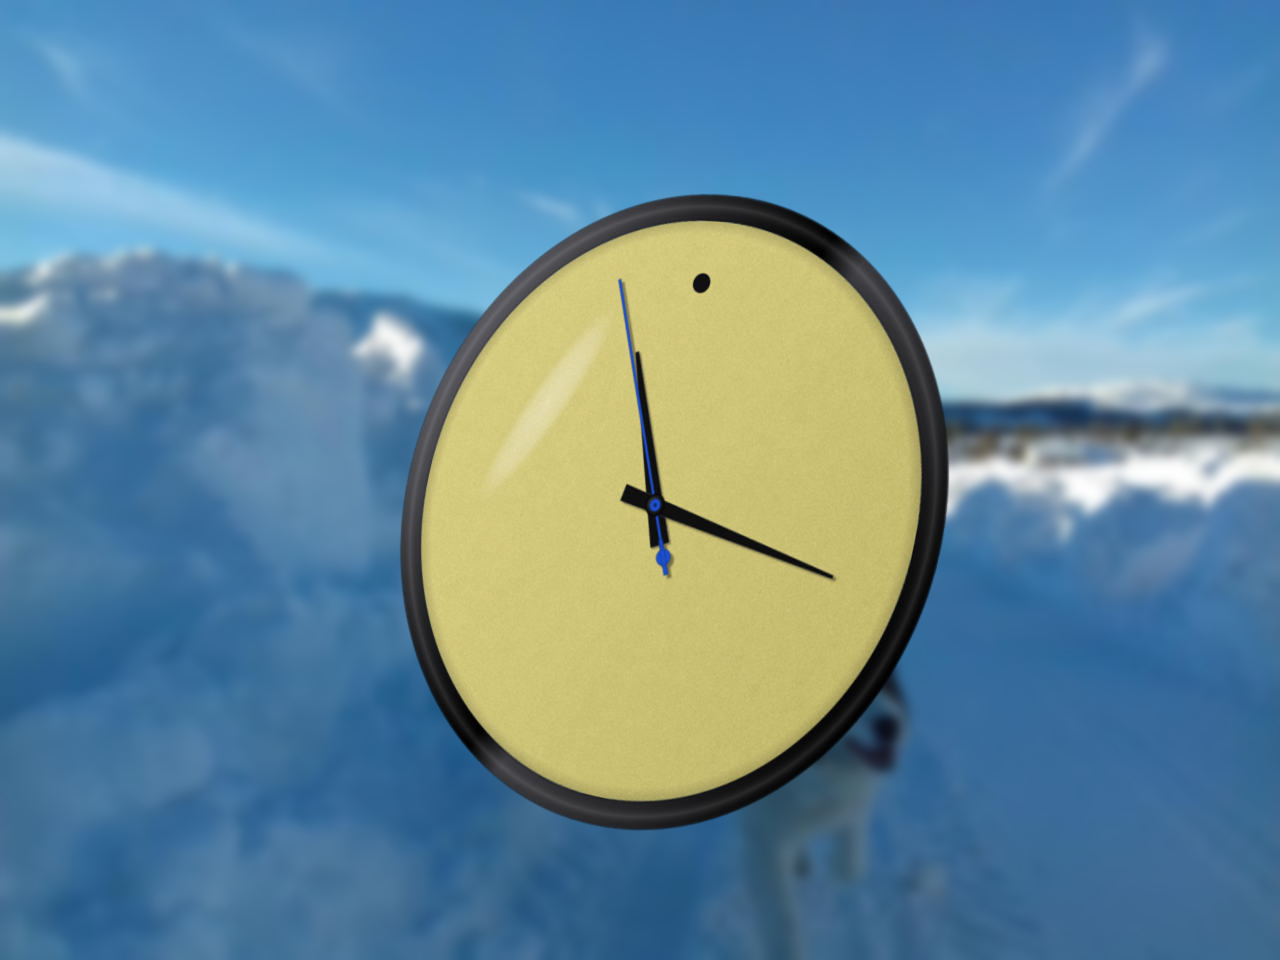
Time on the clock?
11:16:56
